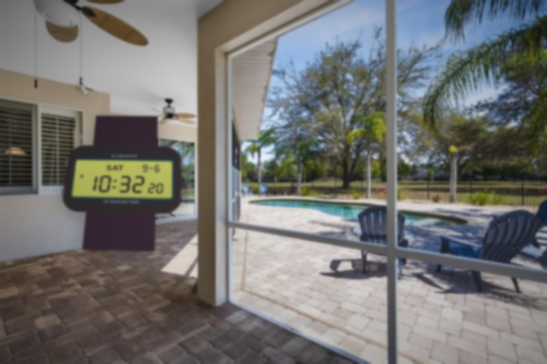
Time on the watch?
10:32
